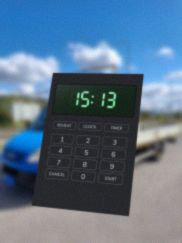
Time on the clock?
15:13
